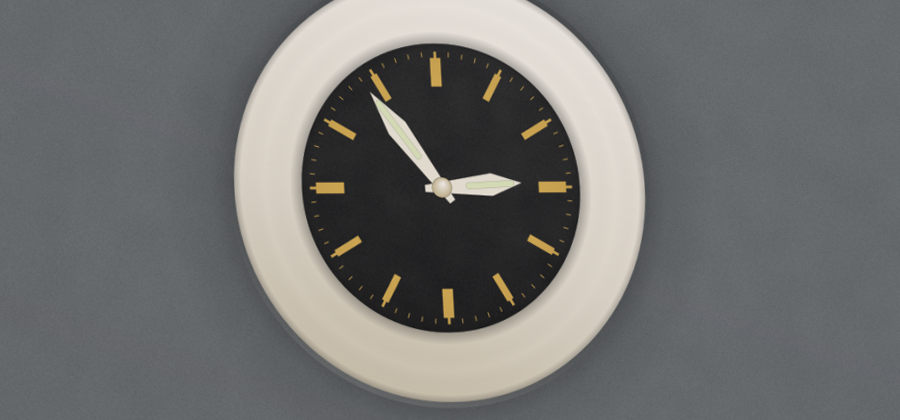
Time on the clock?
2:54
